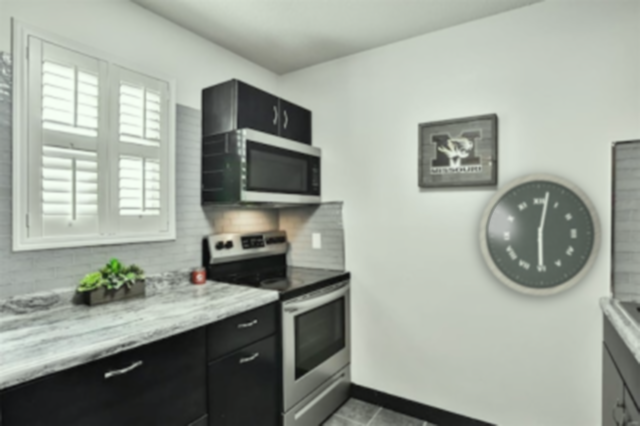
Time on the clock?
6:02
